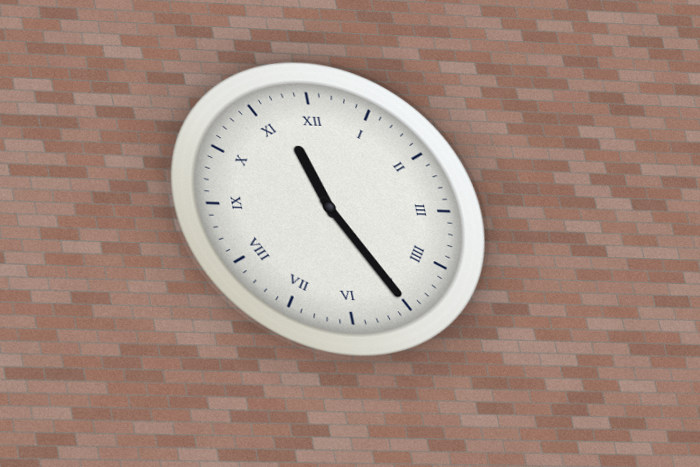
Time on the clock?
11:25
